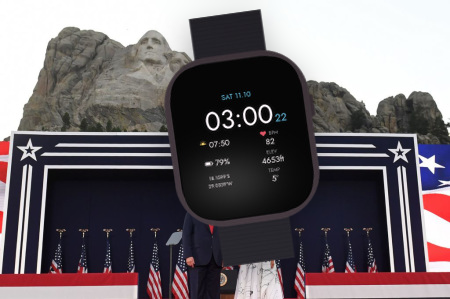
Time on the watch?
3:00:22
